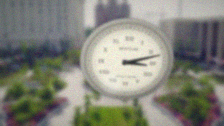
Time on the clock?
3:12
